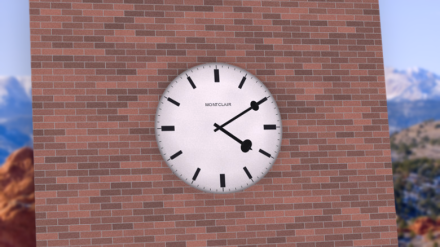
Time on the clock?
4:10
